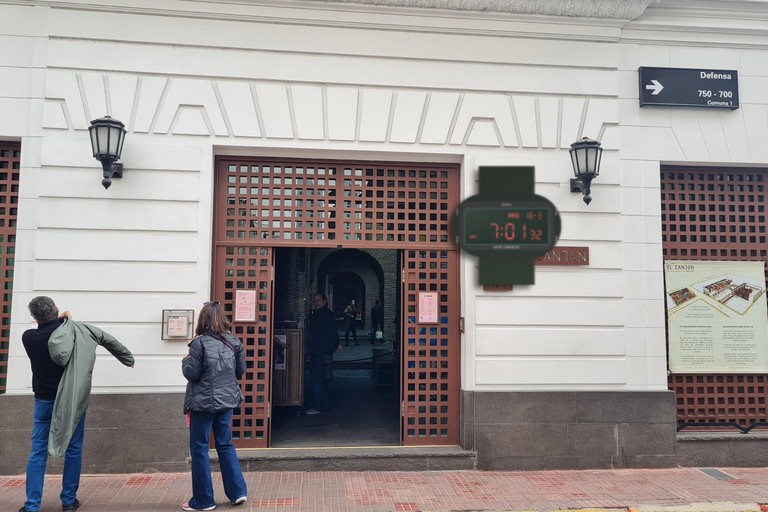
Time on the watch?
7:01
